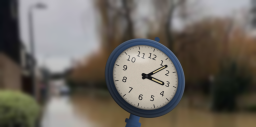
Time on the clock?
3:07
